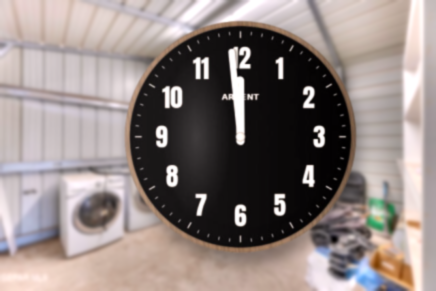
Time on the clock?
11:59
